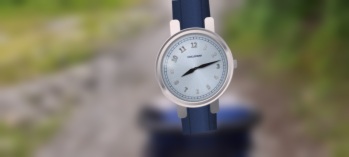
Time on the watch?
8:13
